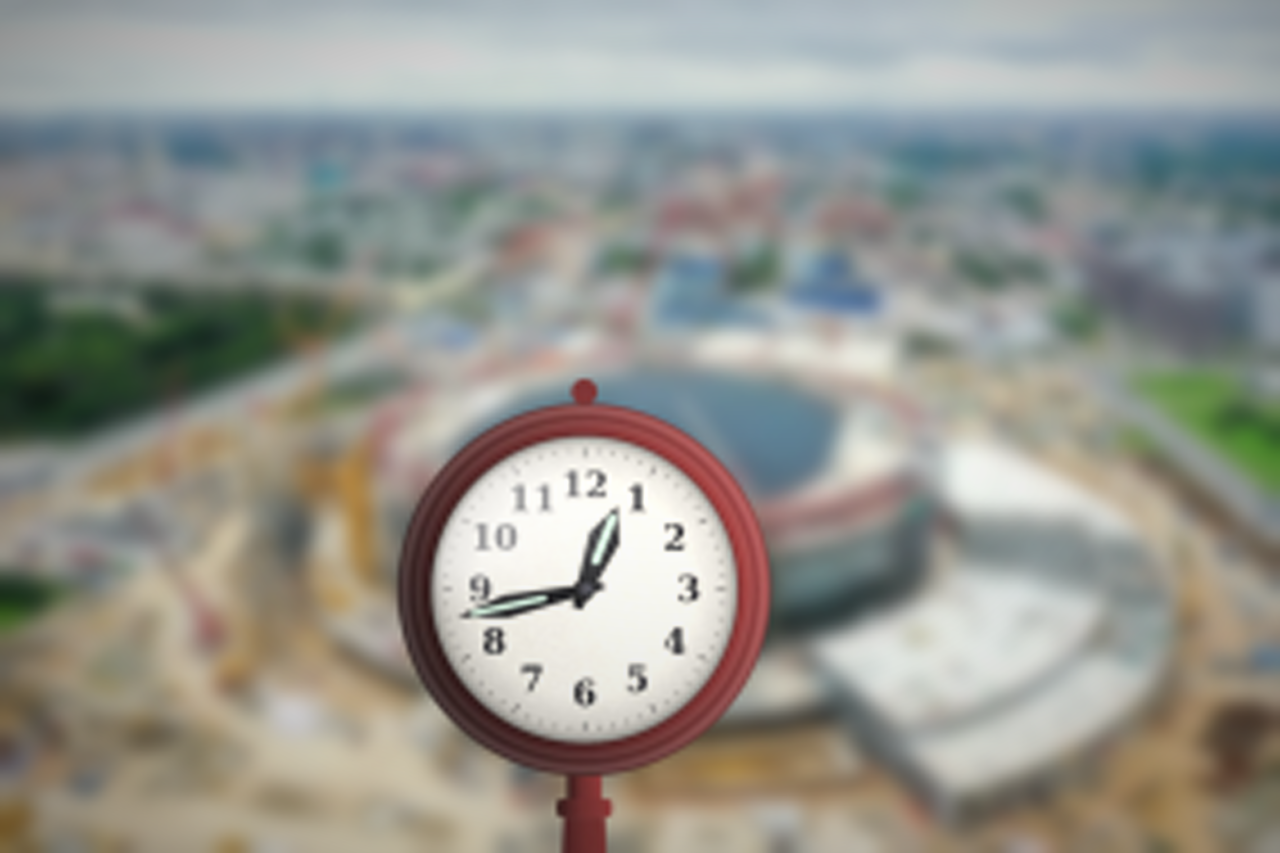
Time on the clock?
12:43
